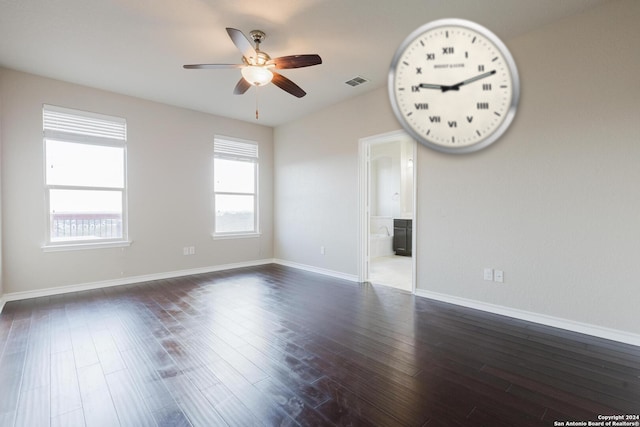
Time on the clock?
9:12
